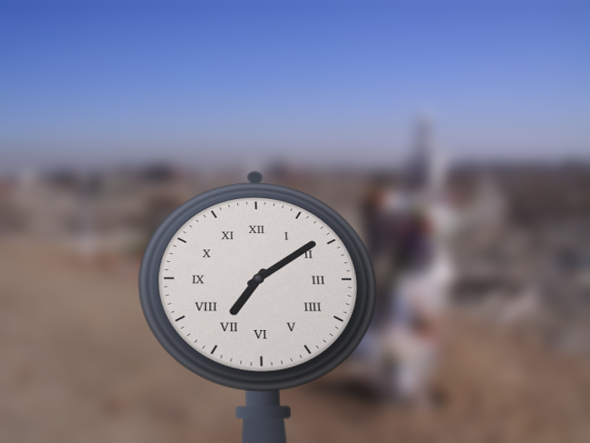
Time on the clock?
7:09
